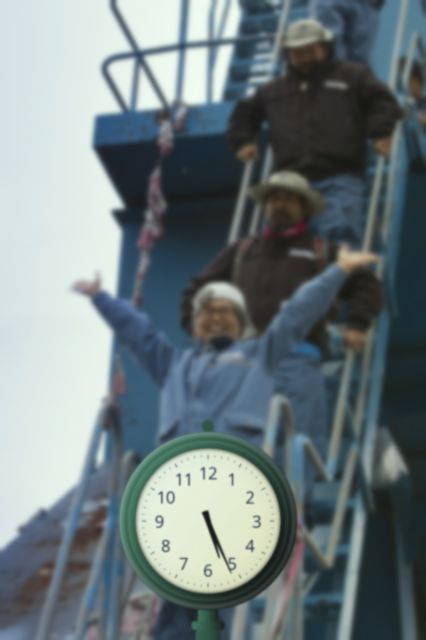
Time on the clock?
5:26
